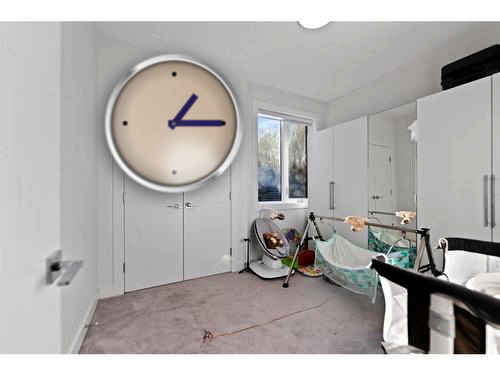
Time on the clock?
1:15
